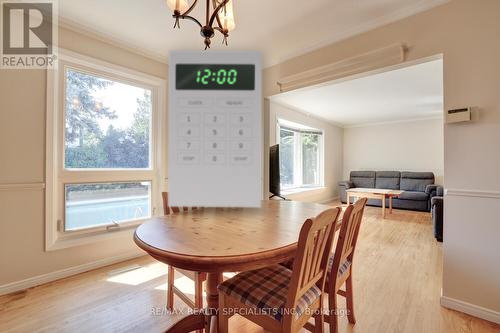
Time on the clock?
12:00
